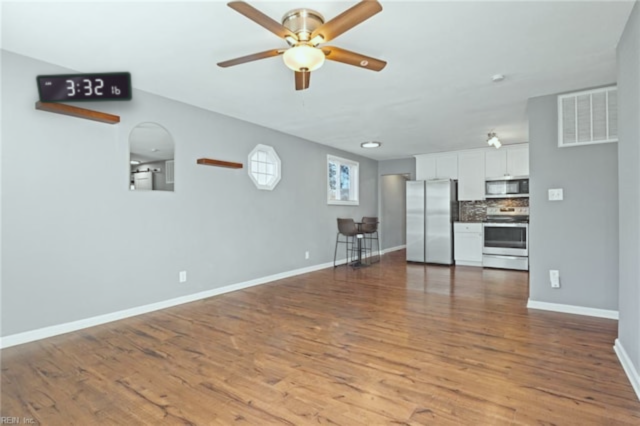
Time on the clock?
3:32
